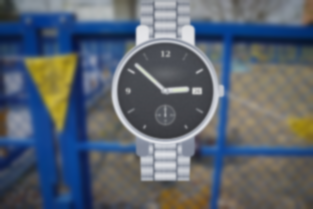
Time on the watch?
2:52
